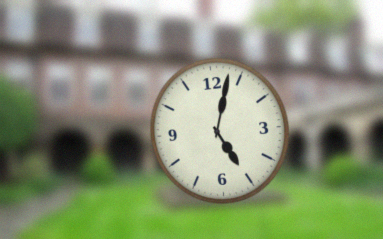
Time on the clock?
5:03
